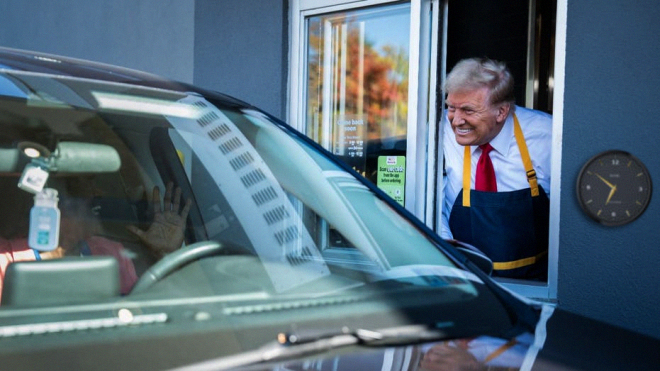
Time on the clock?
6:51
